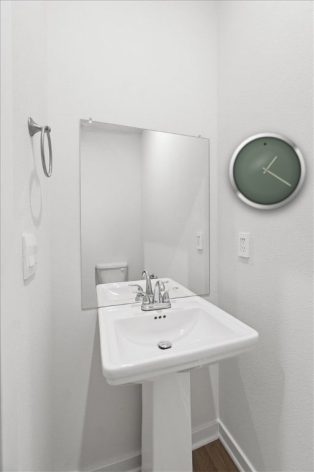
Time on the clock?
1:21
